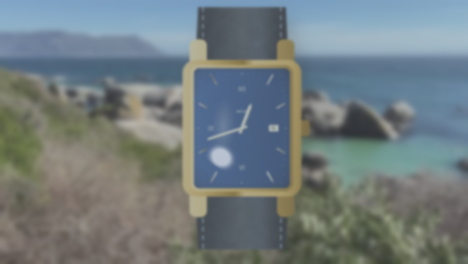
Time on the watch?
12:42
